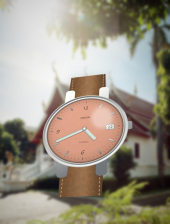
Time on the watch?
4:41
